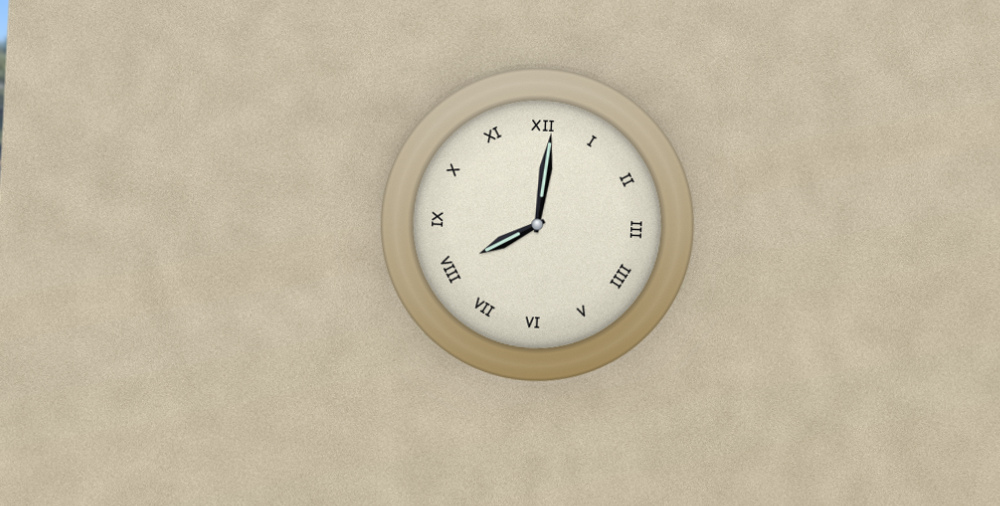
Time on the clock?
8:01
